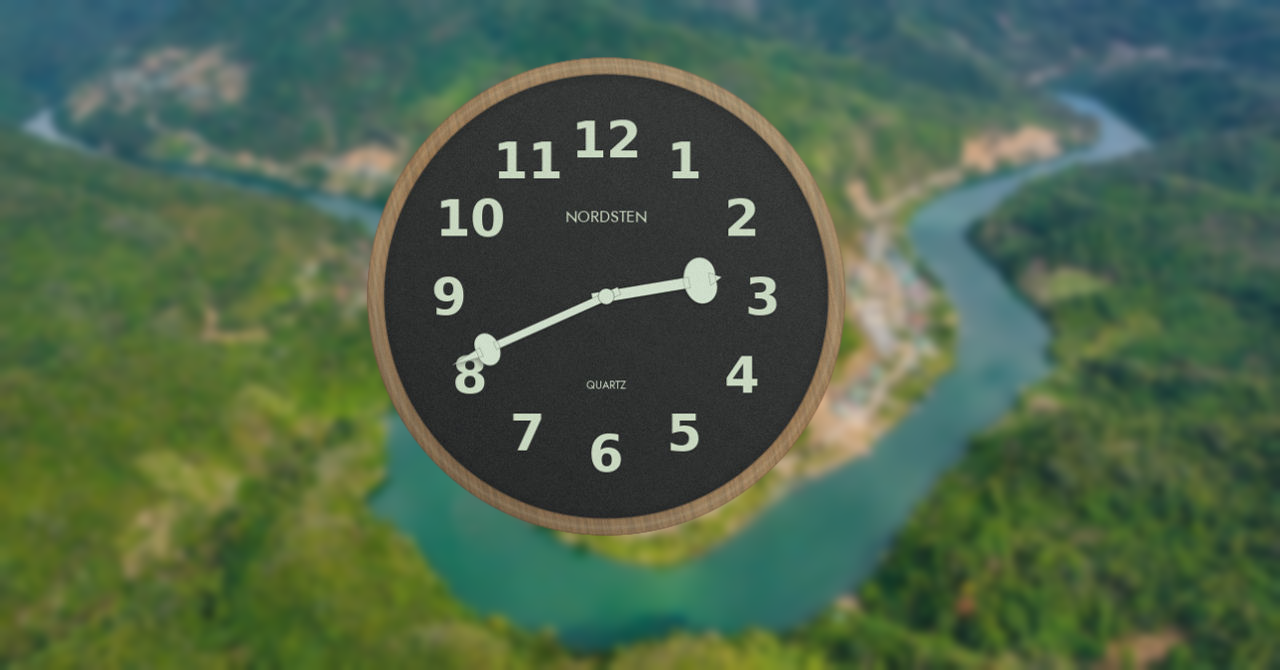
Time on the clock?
2:41
